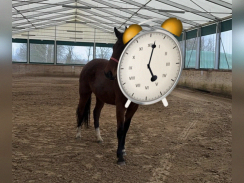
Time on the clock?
5:02
